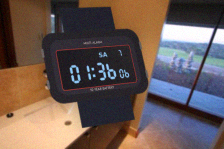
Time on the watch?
1:36:06
